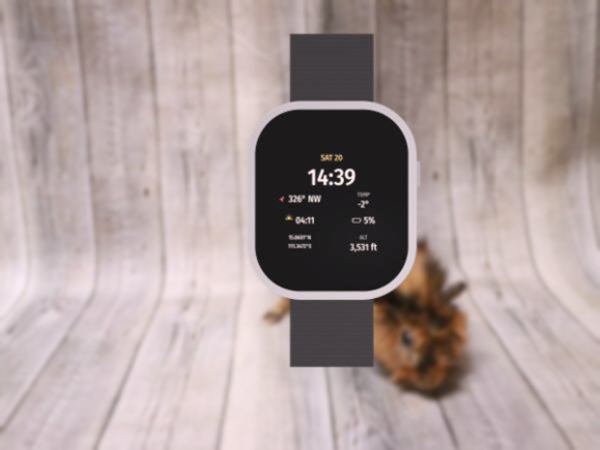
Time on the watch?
14:39
